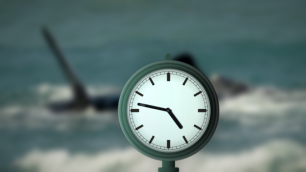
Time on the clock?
4:47
